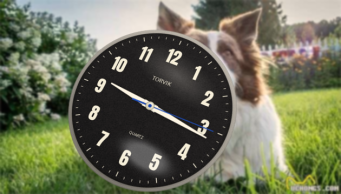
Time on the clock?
9:16:15
